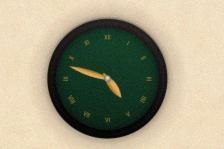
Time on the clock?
4:48
